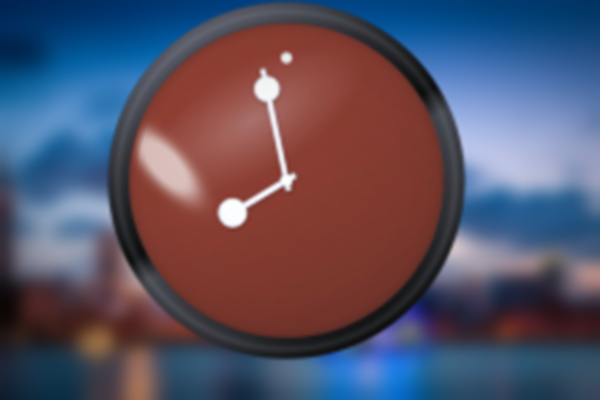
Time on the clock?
7:58
